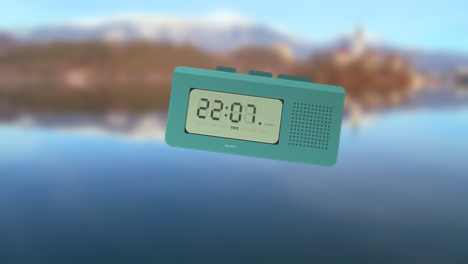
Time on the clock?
22:07
